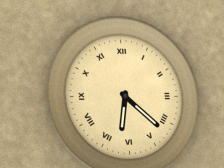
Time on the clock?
6:22
